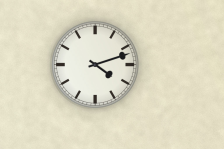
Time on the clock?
4:12
